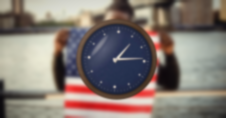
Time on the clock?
1:14
